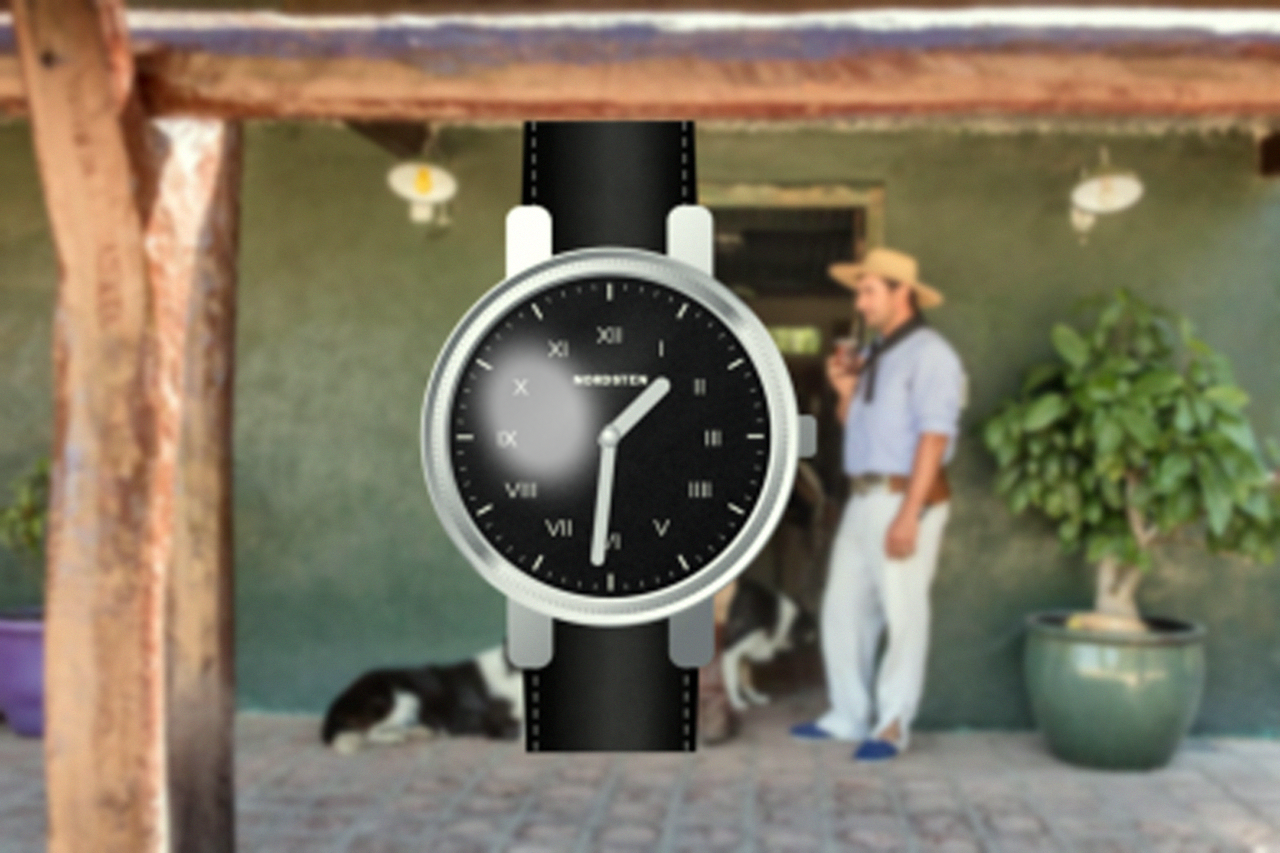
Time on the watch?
1:31
